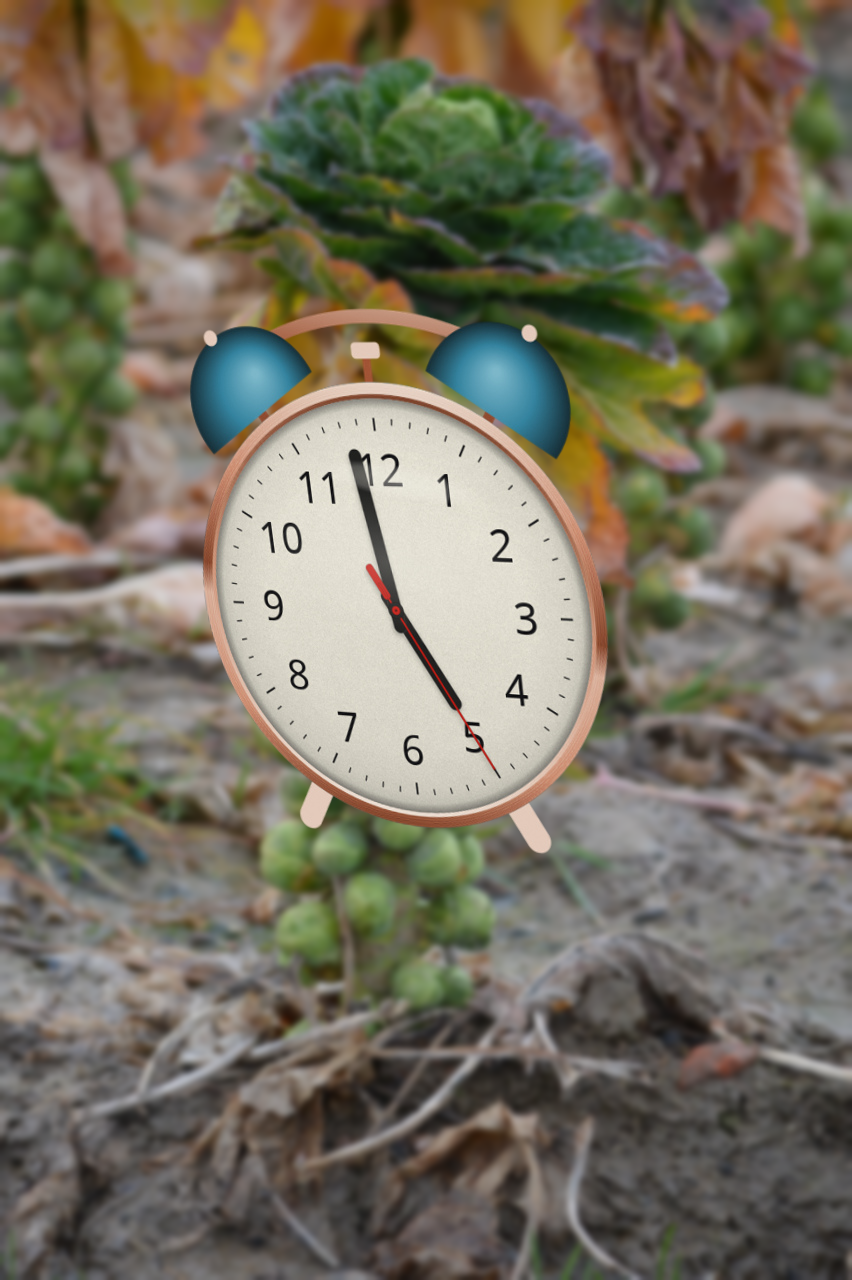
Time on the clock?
4:58:25
